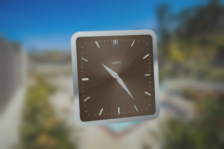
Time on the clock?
10:24
